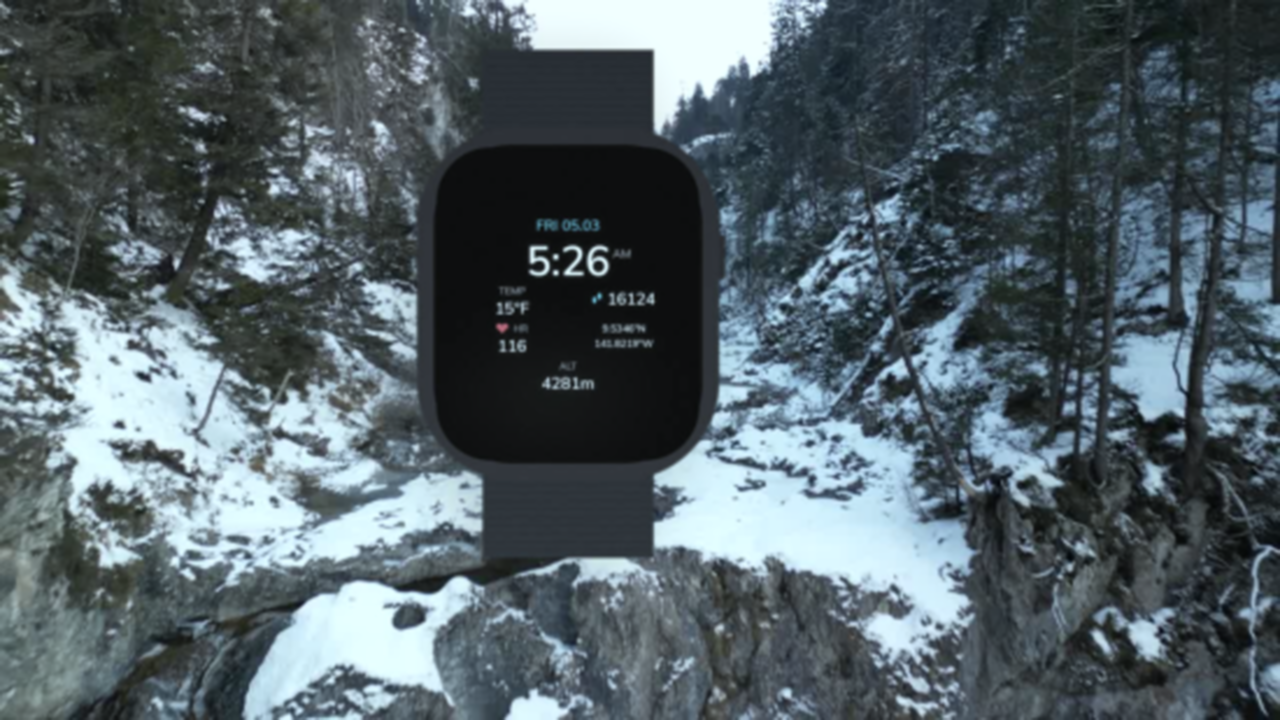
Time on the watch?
5:26
